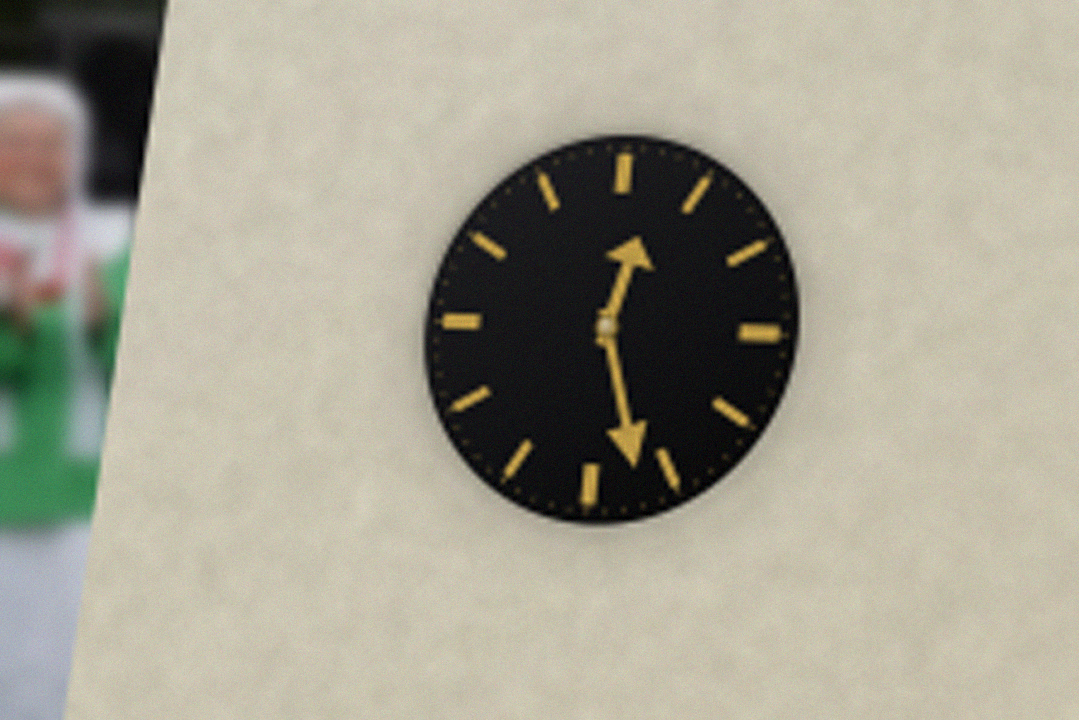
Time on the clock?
12:27
